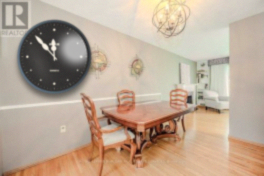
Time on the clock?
11:53
